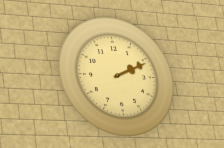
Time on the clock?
2:11
